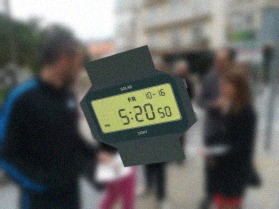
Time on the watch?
5:20:50
